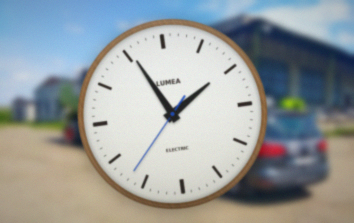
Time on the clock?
1:55:37
